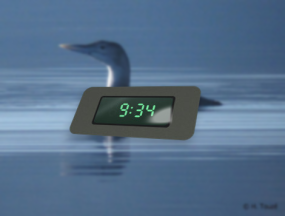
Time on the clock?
9:34
